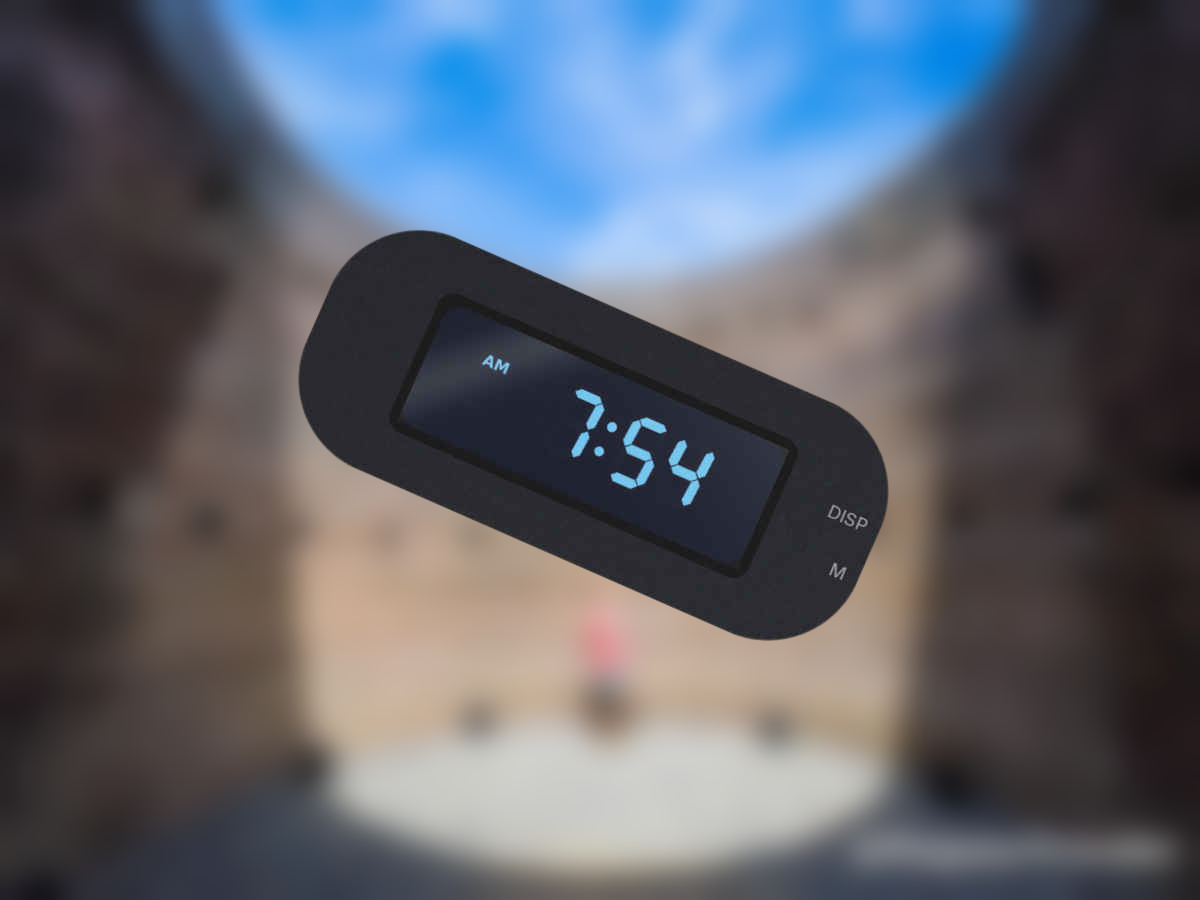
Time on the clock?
7:54
